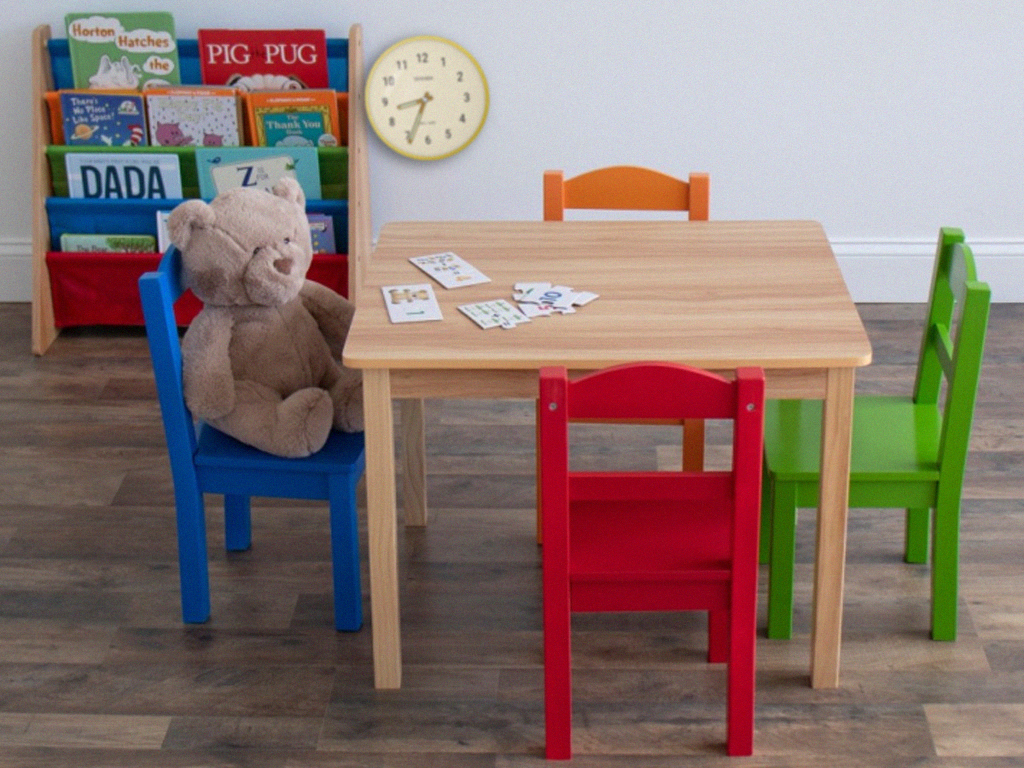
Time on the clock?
8:34
